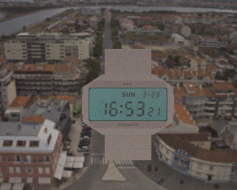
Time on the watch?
16:53:21
